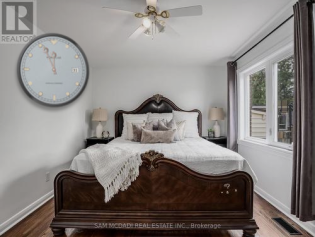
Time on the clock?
11:56
